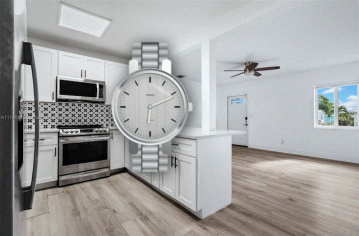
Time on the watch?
6:11
